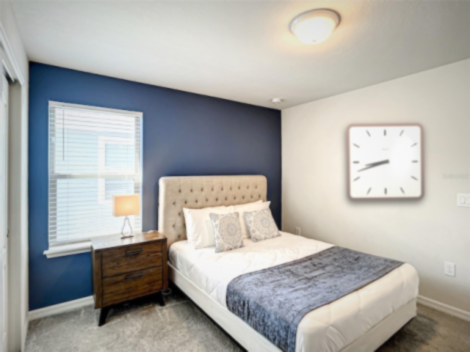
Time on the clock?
8:42
